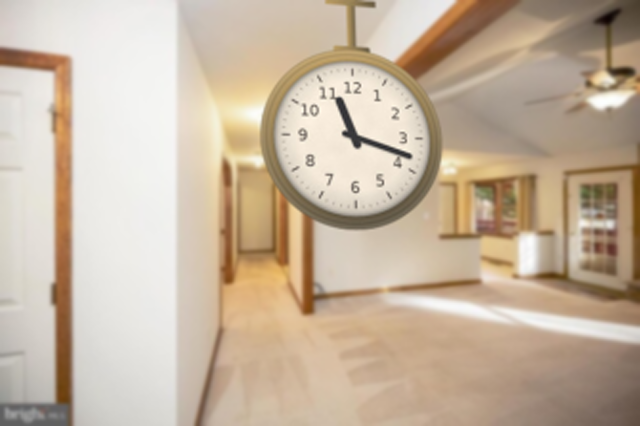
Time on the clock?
11:18
